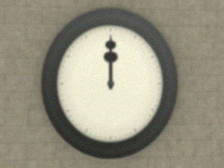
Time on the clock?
12:00
